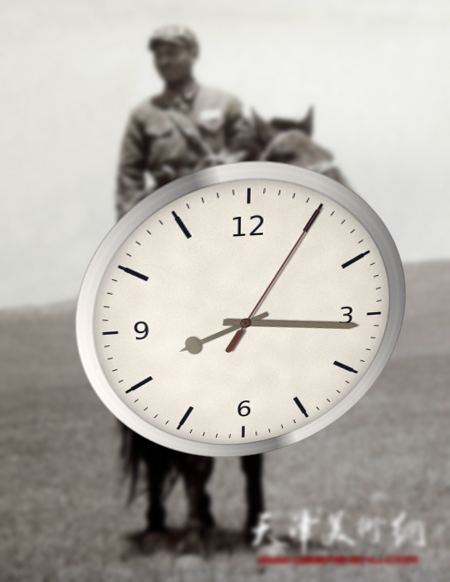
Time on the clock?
8:16:05
